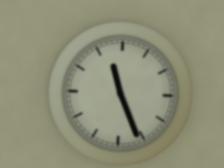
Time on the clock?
11:26
